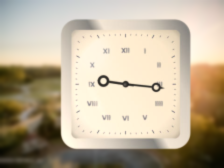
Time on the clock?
9:16
